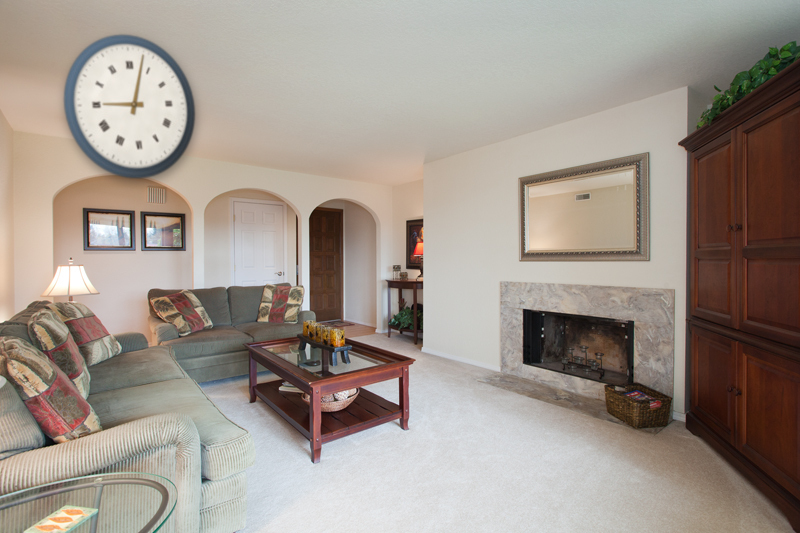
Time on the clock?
9:03
